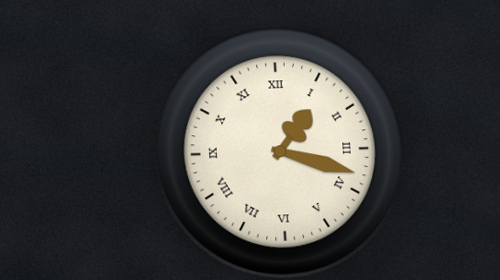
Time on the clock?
1:18
